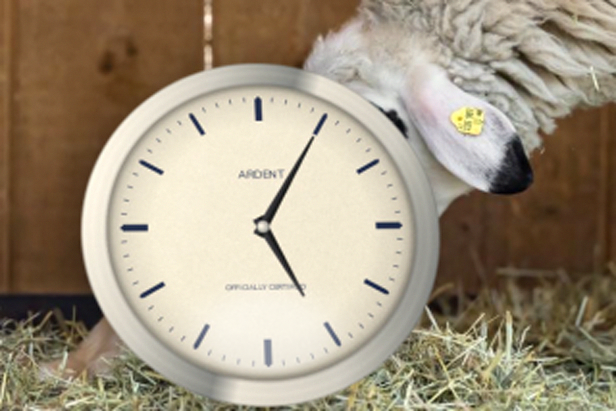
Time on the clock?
5:05
